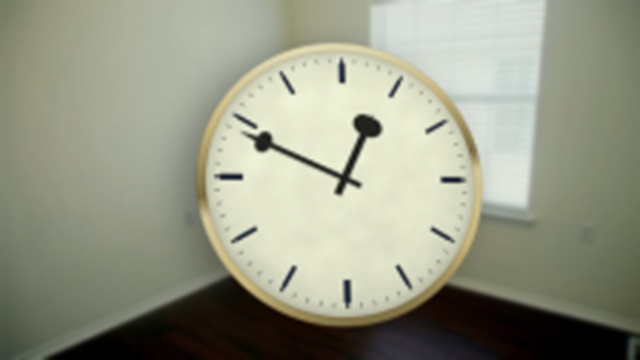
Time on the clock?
12:49
